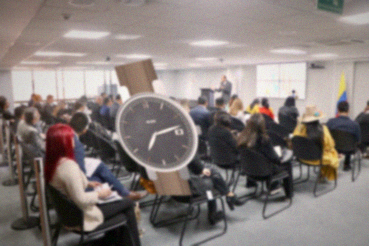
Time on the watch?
7:13
